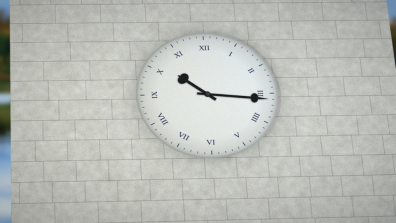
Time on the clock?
10:16
